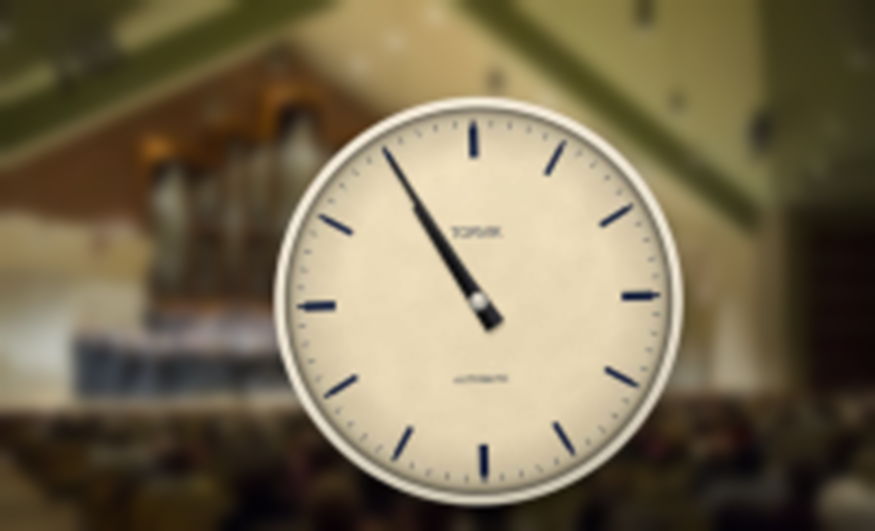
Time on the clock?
10:55
